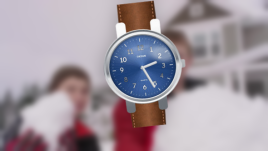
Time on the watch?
2:26
